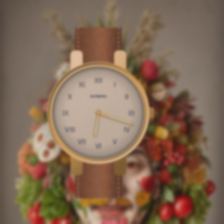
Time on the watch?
6:18
